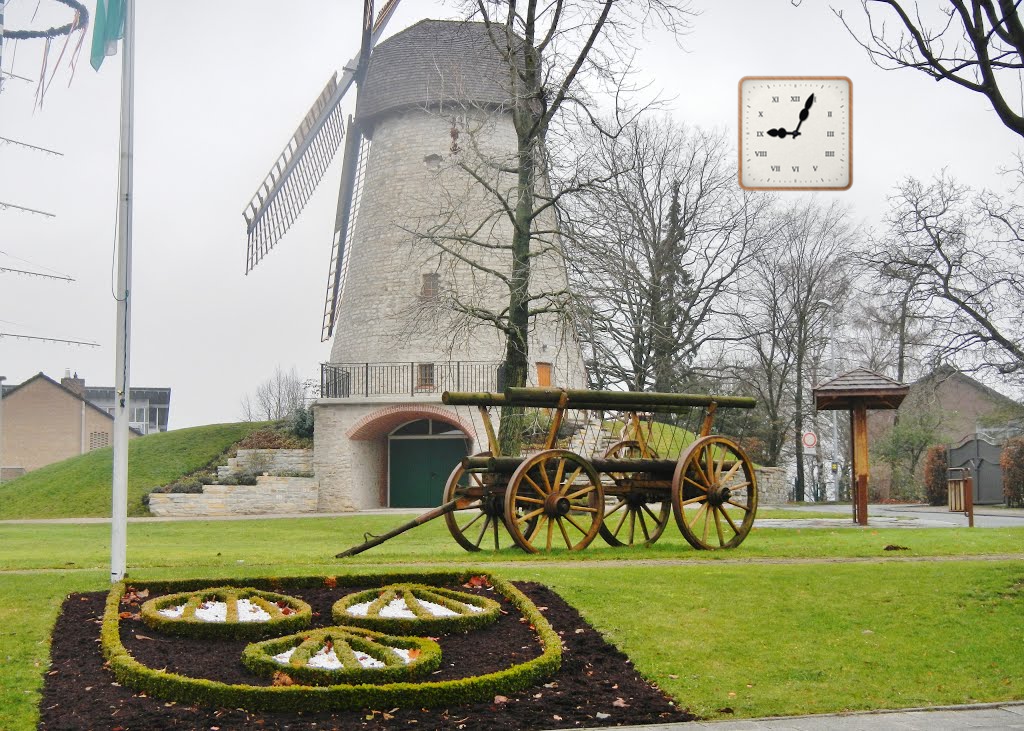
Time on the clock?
9:04
